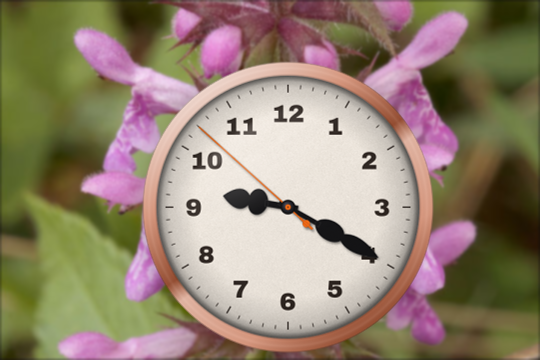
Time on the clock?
9:19:52
